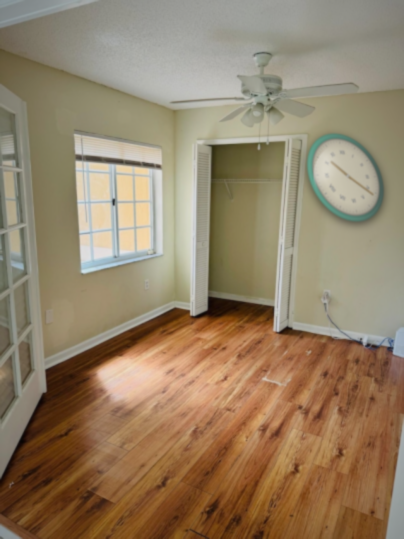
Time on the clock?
10:21
